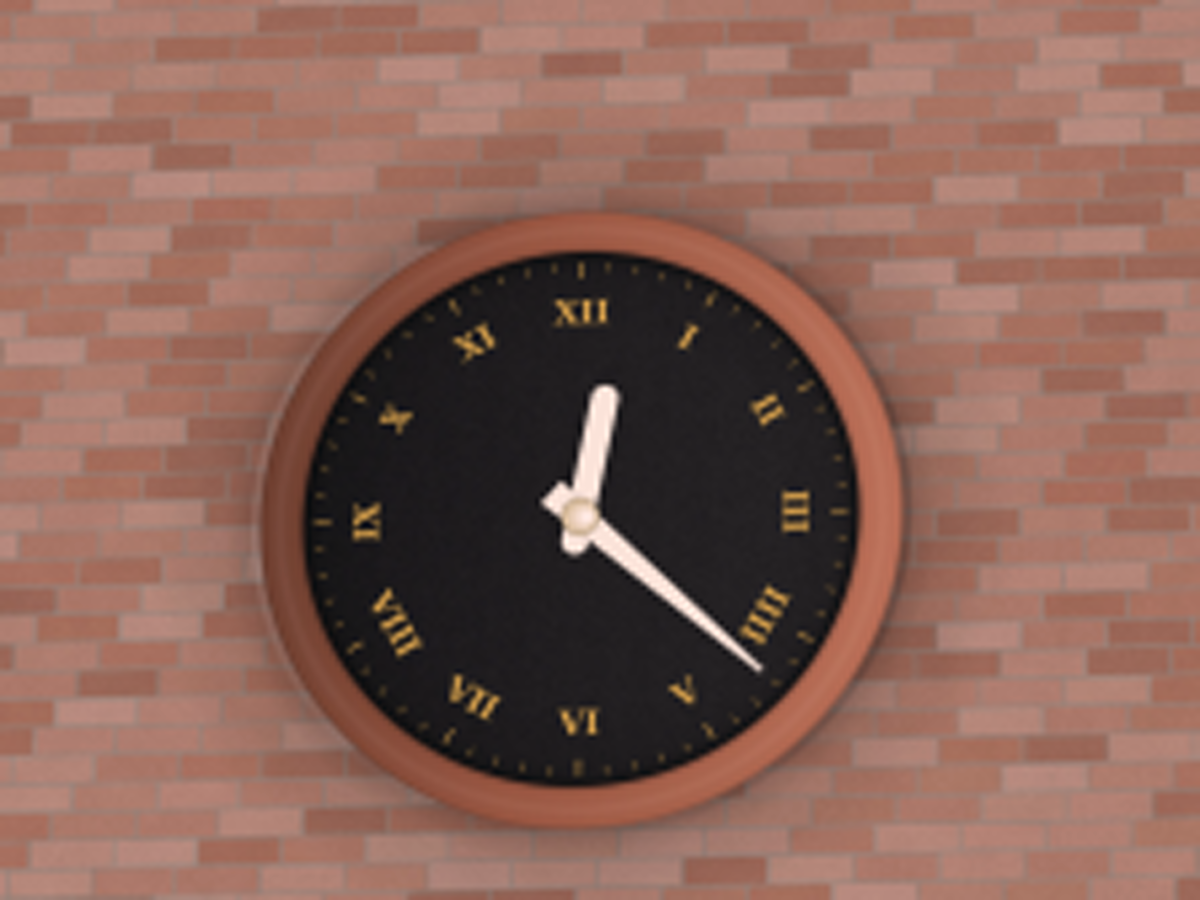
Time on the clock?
12:22
